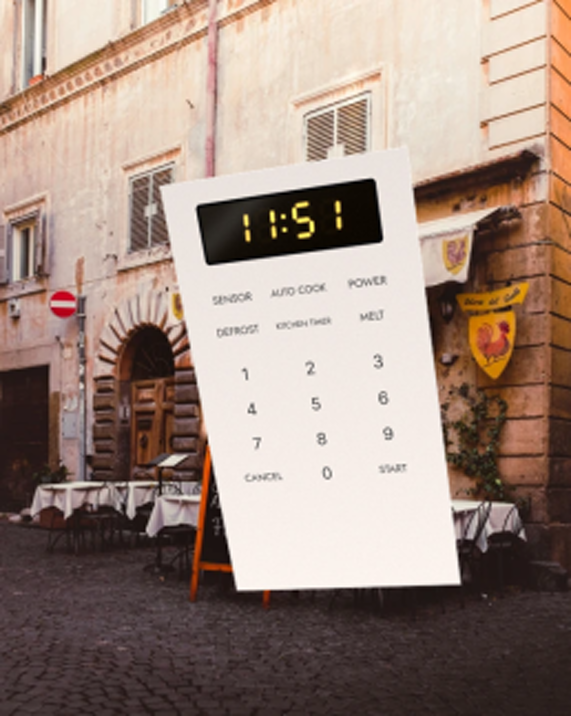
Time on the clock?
11:51
